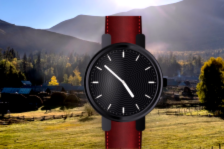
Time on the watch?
4:52
